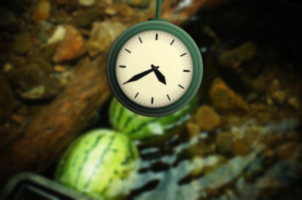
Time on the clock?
4:40
